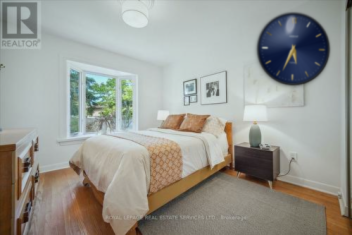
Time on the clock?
5:34
